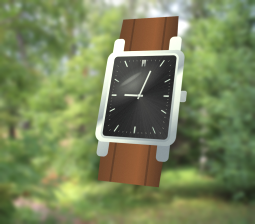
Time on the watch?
9:03
